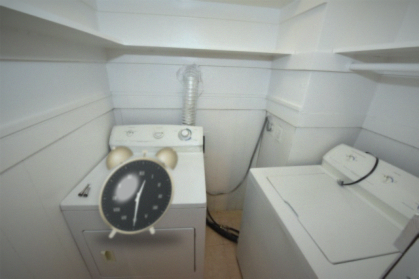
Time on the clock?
12:30
